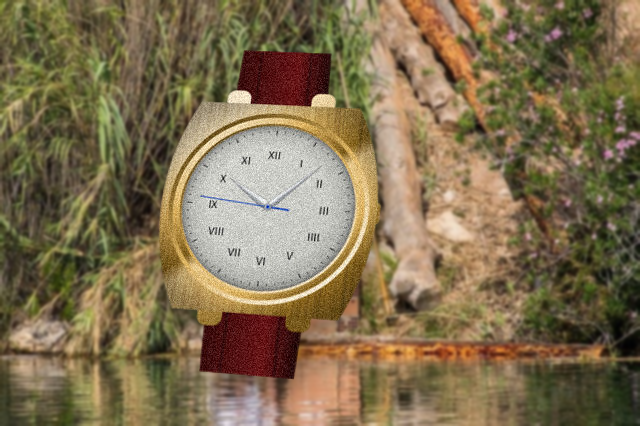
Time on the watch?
10:07:46
